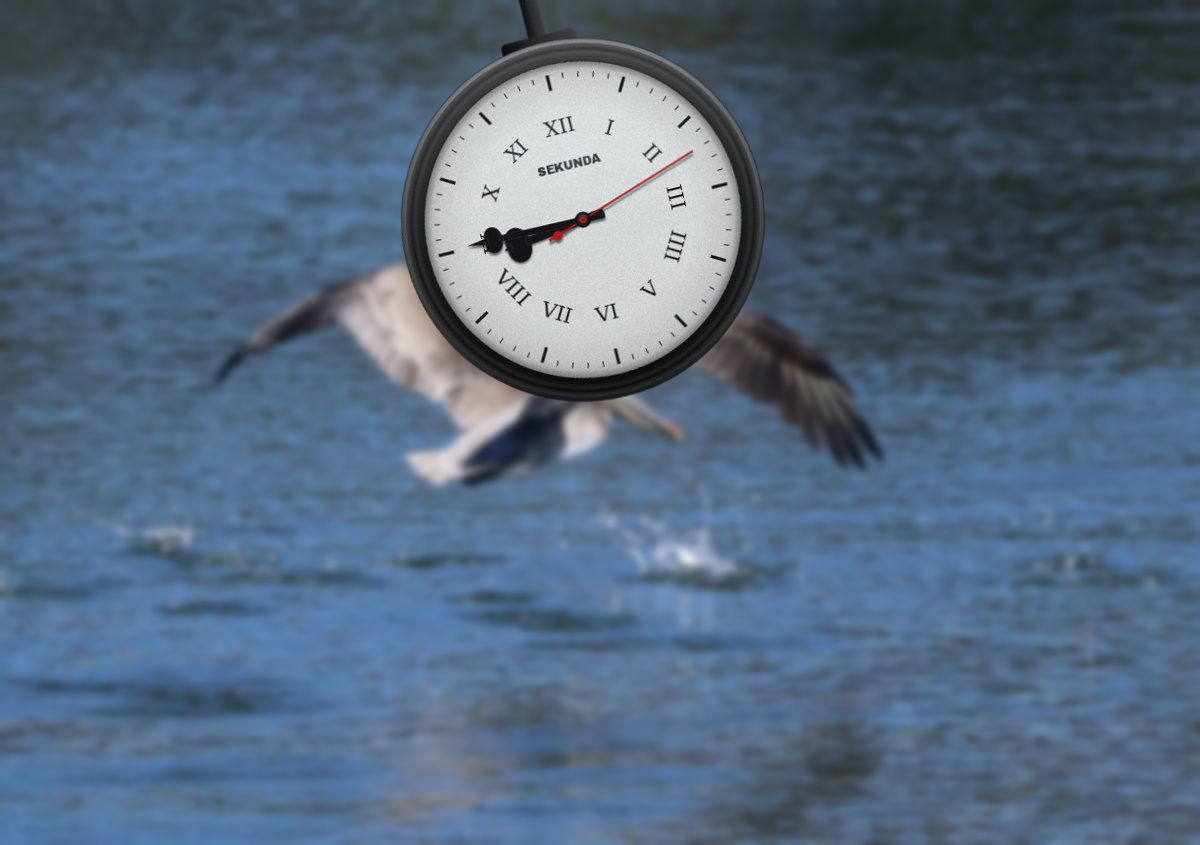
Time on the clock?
8:45:12
